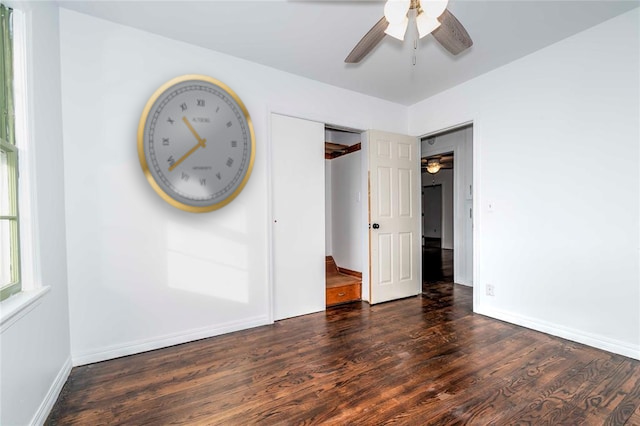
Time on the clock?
10:39
